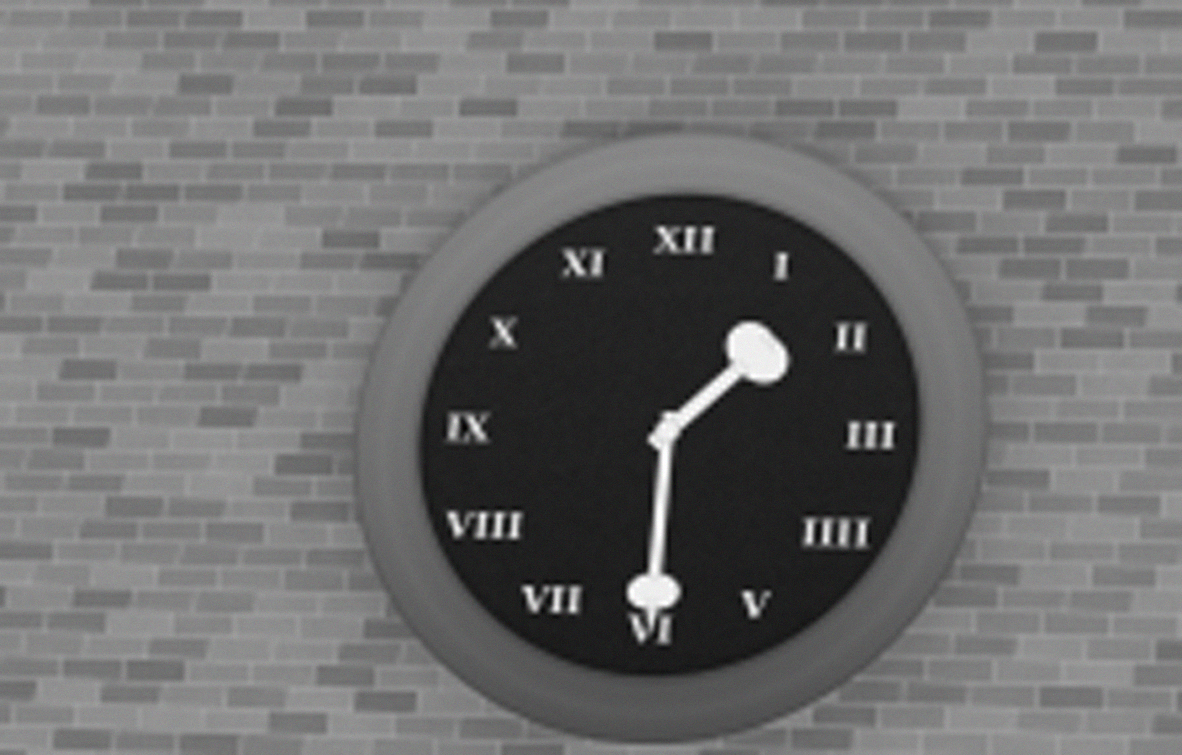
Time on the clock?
1:30
